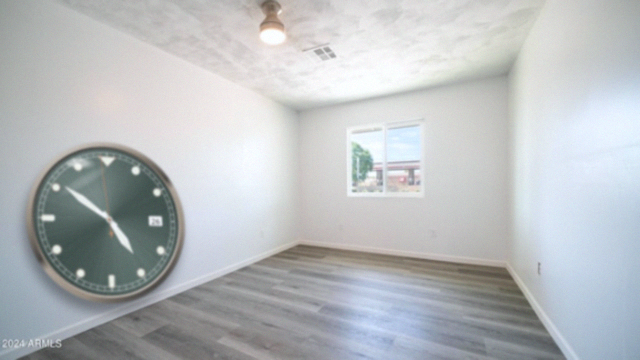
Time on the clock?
4:50:59
